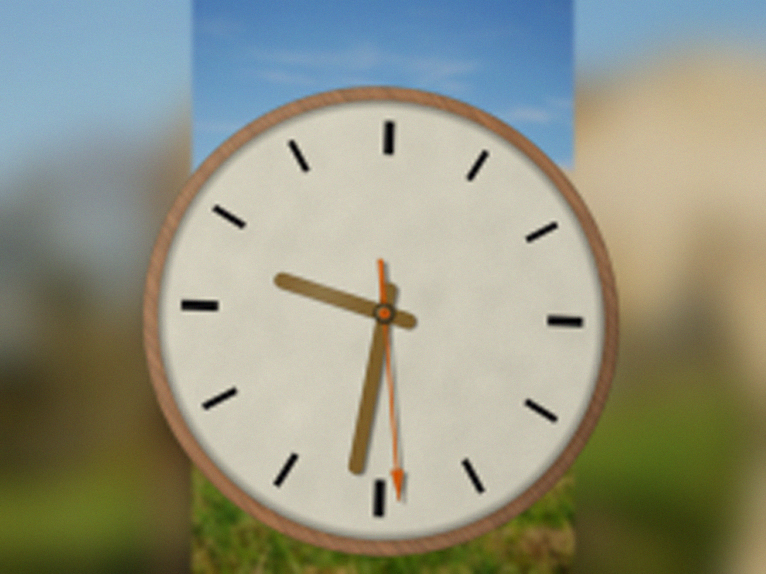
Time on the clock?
9:31:29
